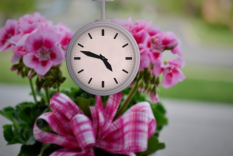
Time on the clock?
4:48
